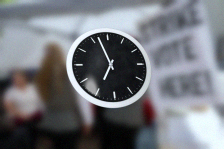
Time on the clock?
6:57
